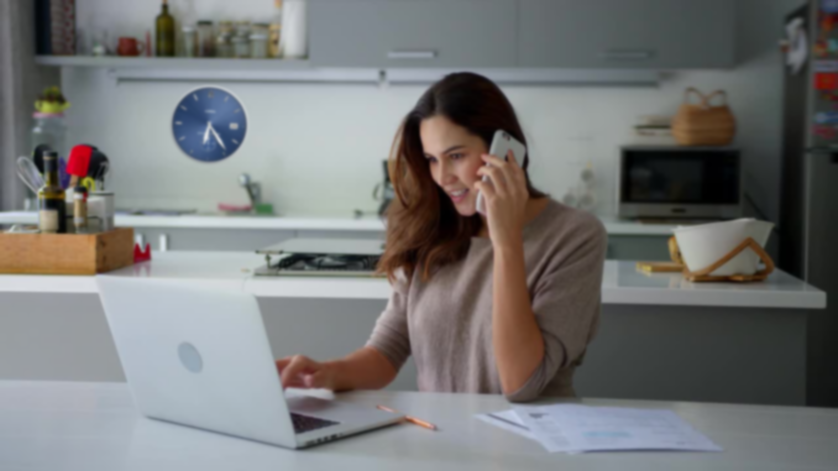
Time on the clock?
6:24
